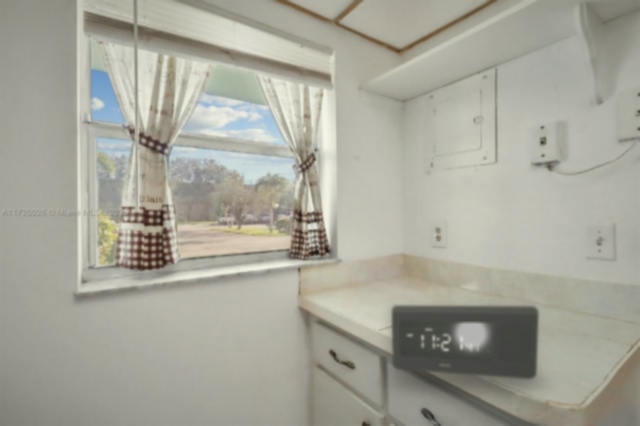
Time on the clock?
11:21
